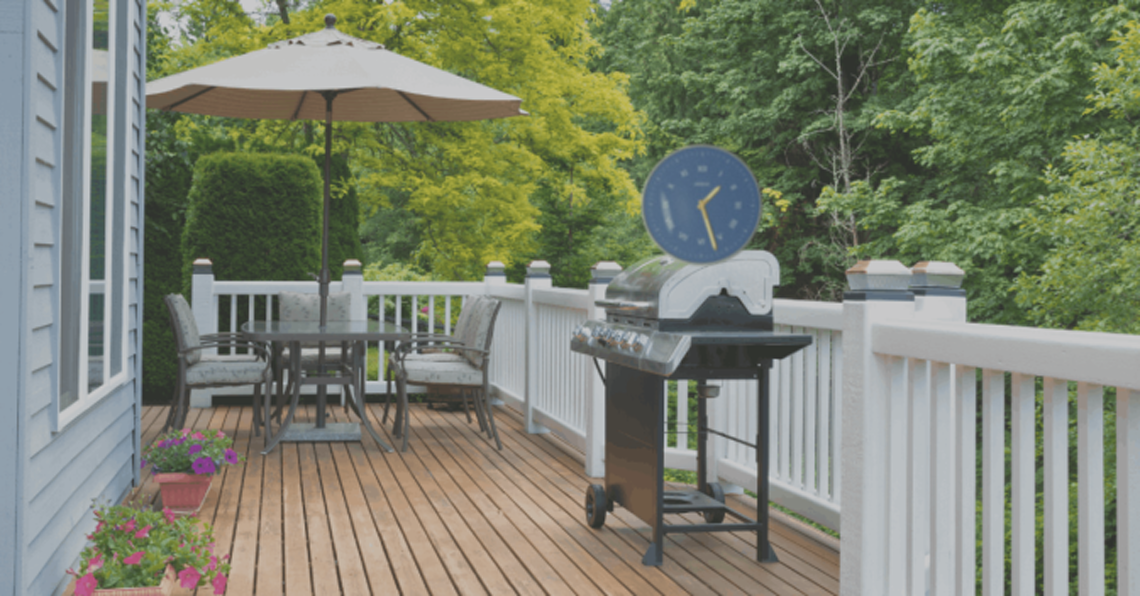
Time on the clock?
1:27
